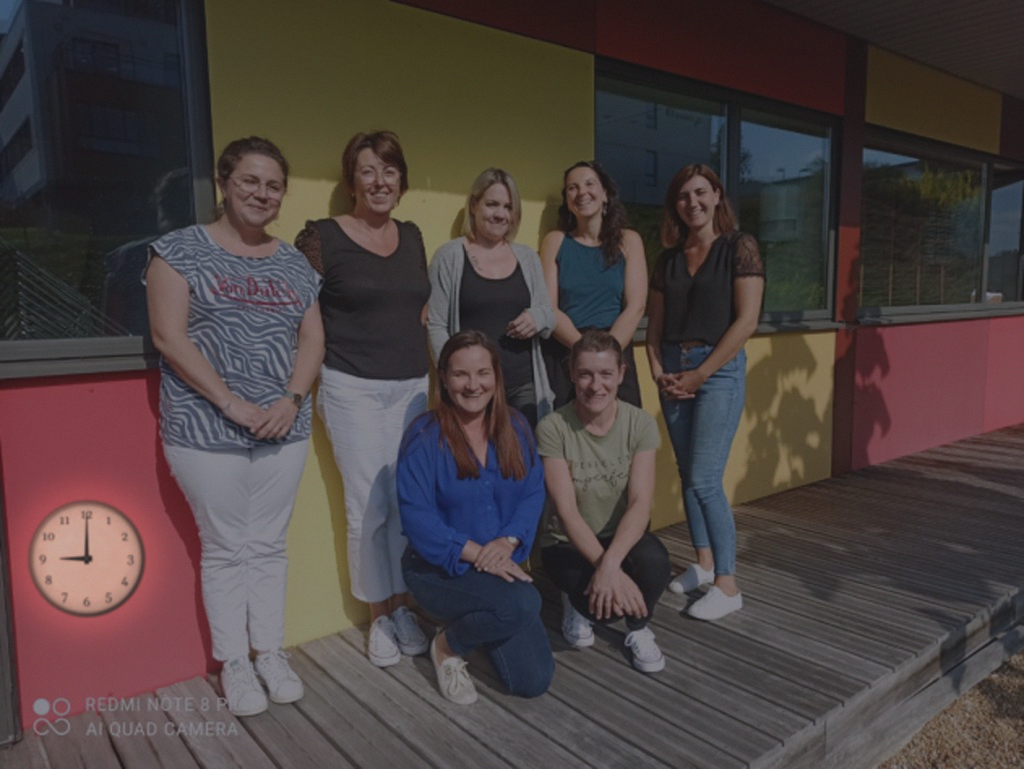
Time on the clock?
9:00
